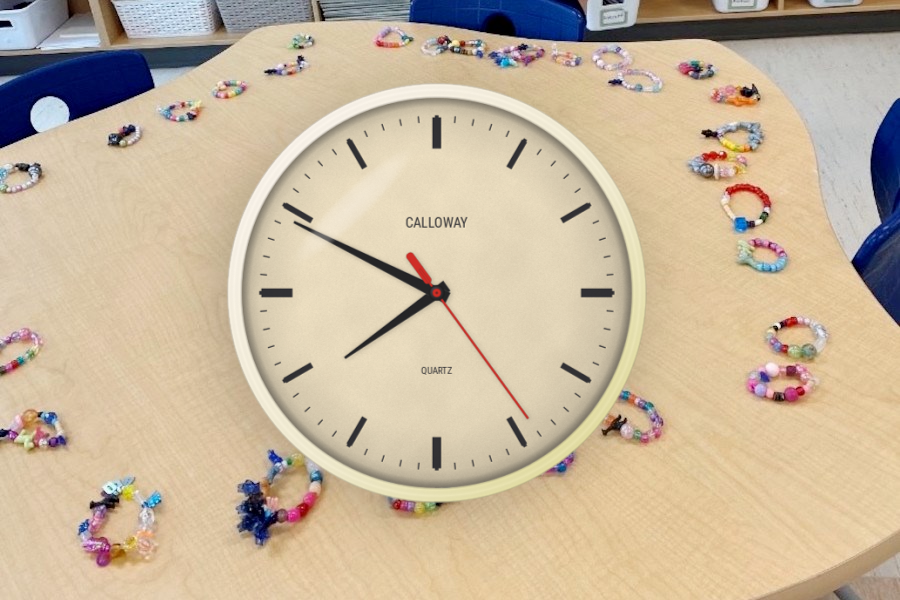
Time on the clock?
7:49:24
